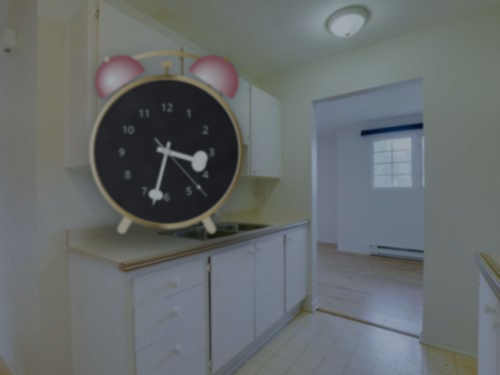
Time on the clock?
3:32:23
